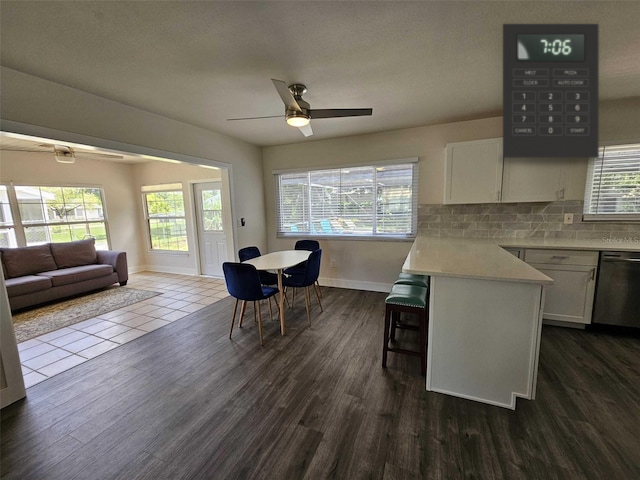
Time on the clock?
7:06
